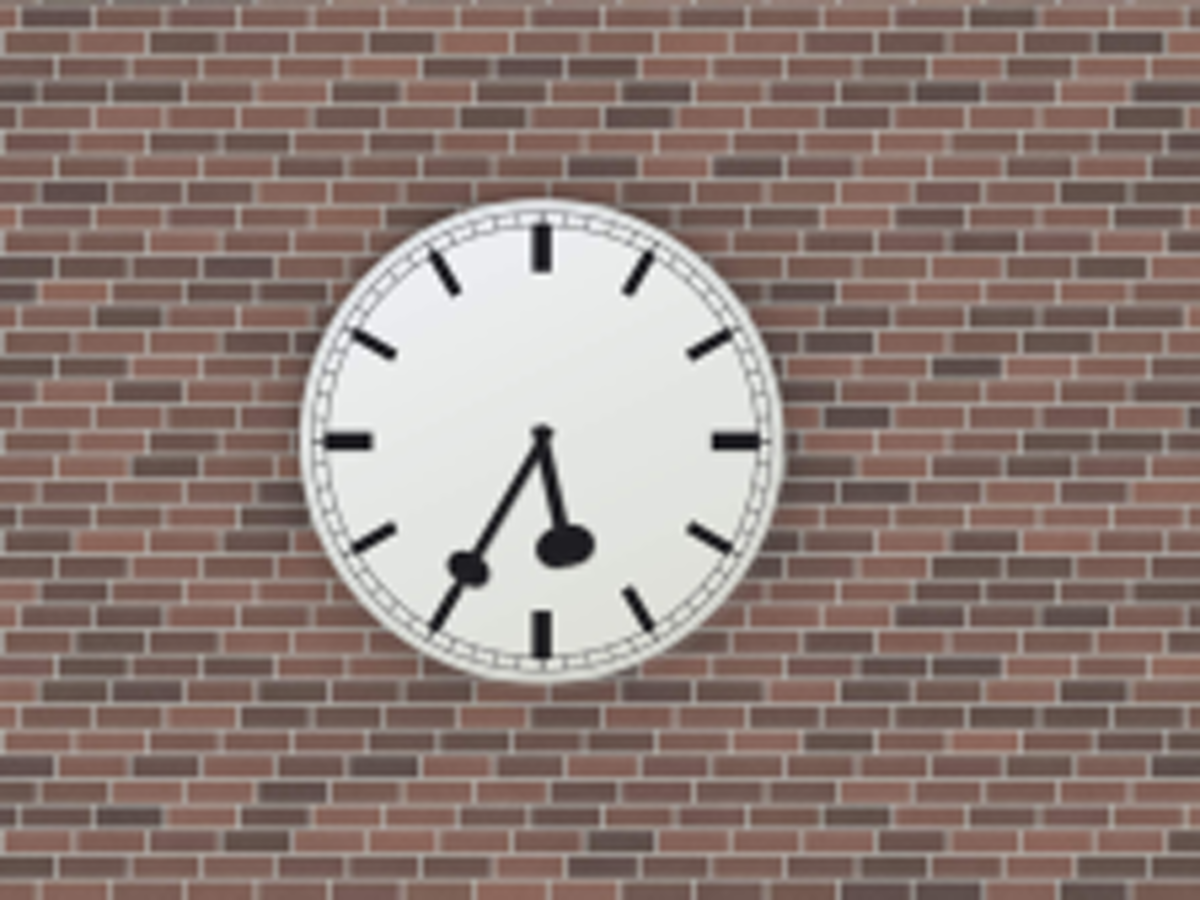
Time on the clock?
5:35
